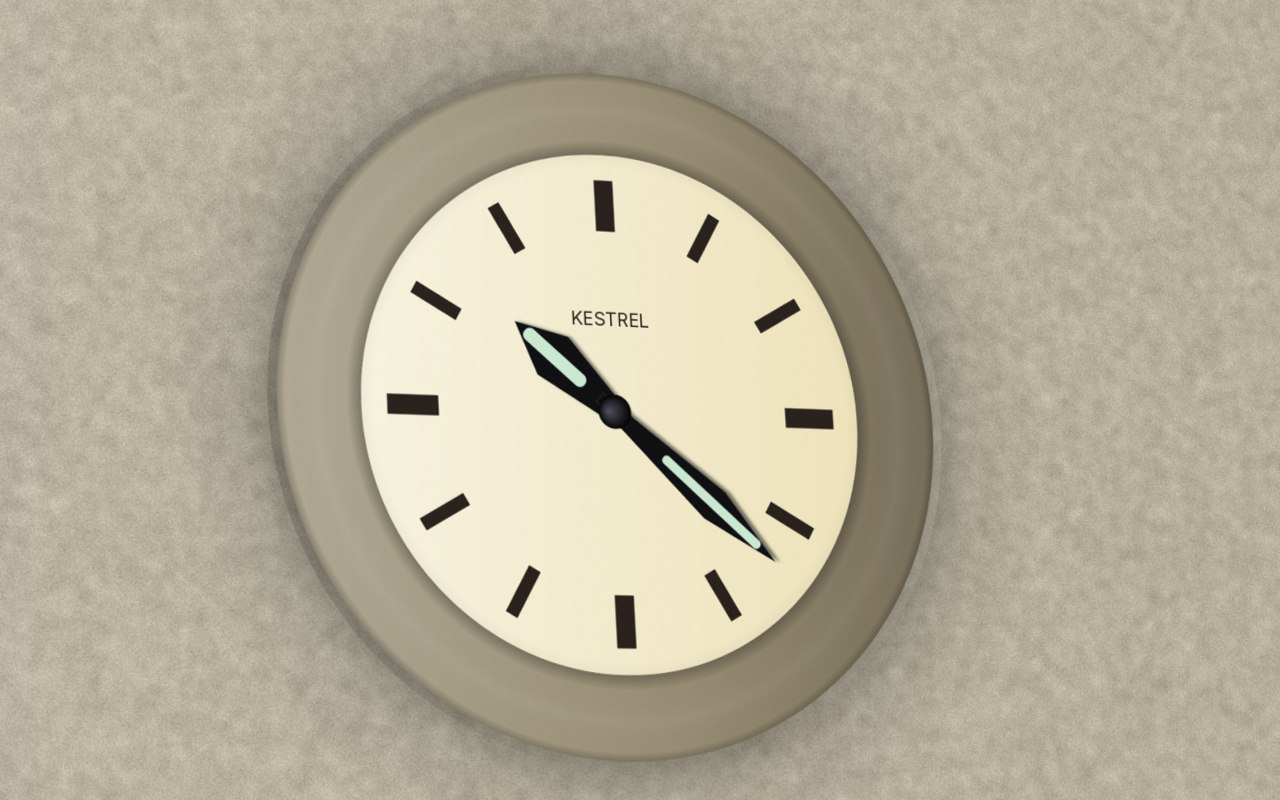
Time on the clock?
10:22
